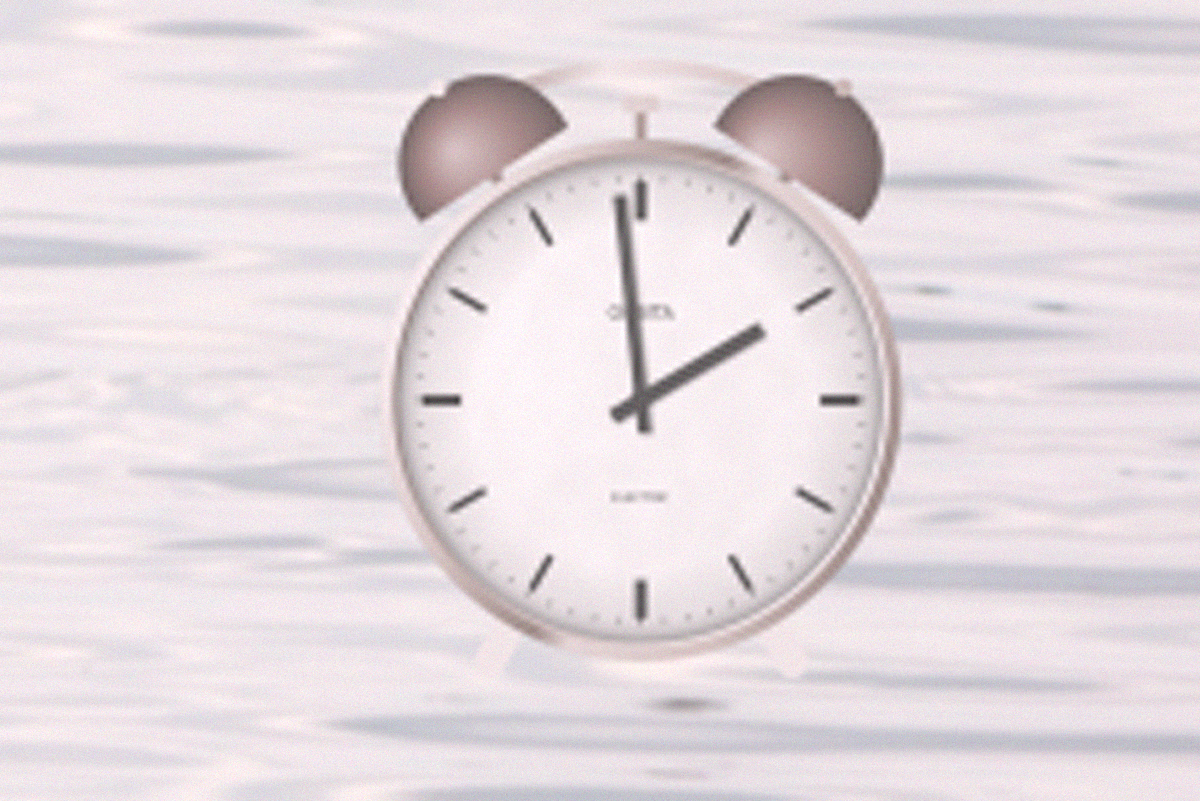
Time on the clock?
1:59
